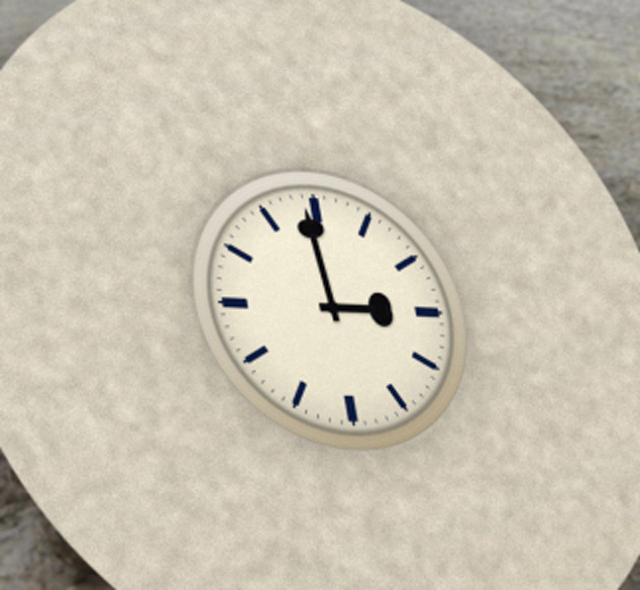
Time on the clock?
2:59
